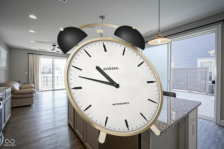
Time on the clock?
10:48
